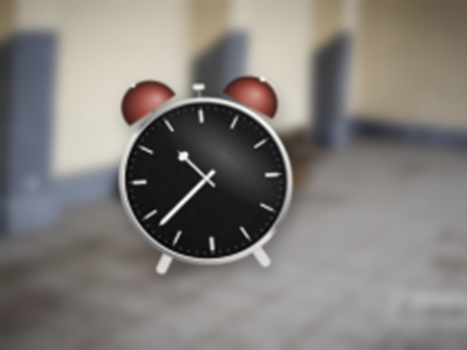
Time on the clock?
10:38
